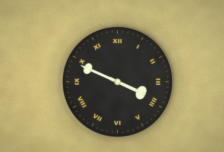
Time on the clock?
3:49
